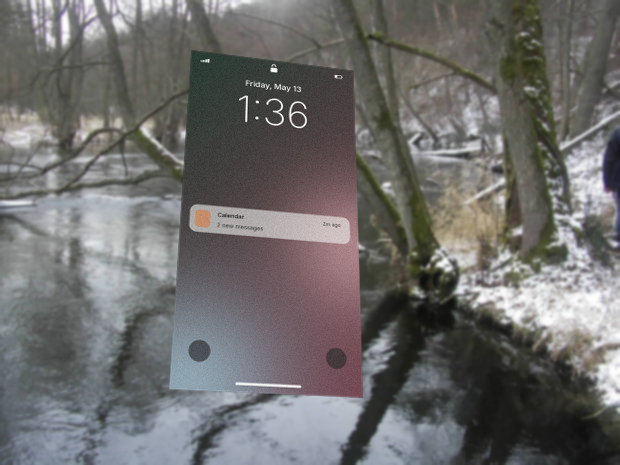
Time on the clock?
1:36
